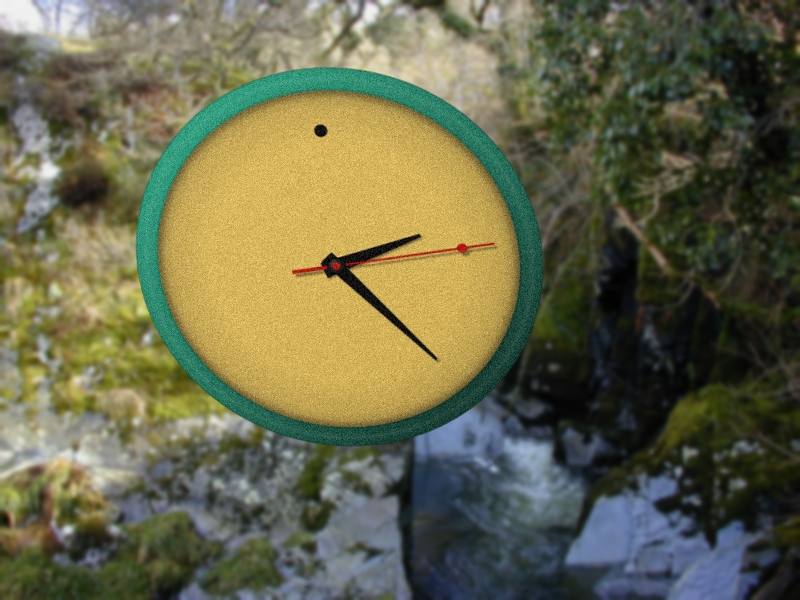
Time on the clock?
2:23:14
